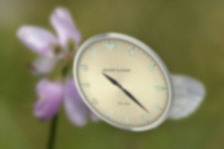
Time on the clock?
10:23
